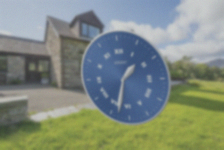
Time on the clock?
1:33
